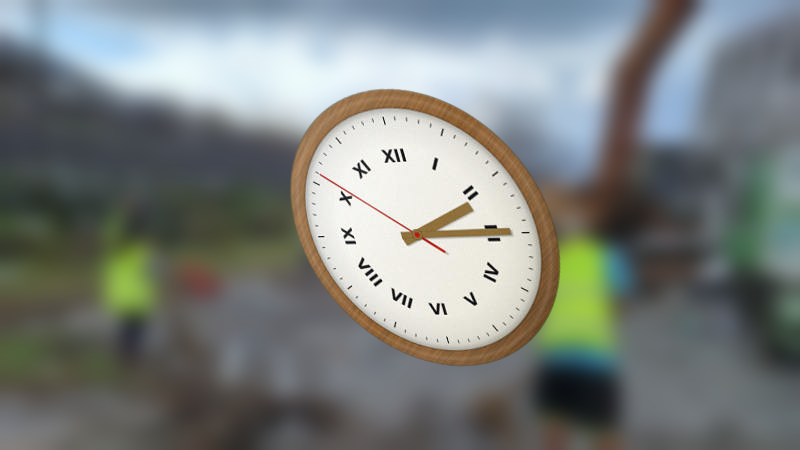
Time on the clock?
2:14:51
